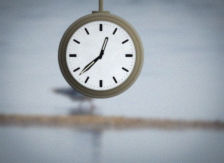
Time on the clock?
12:38
